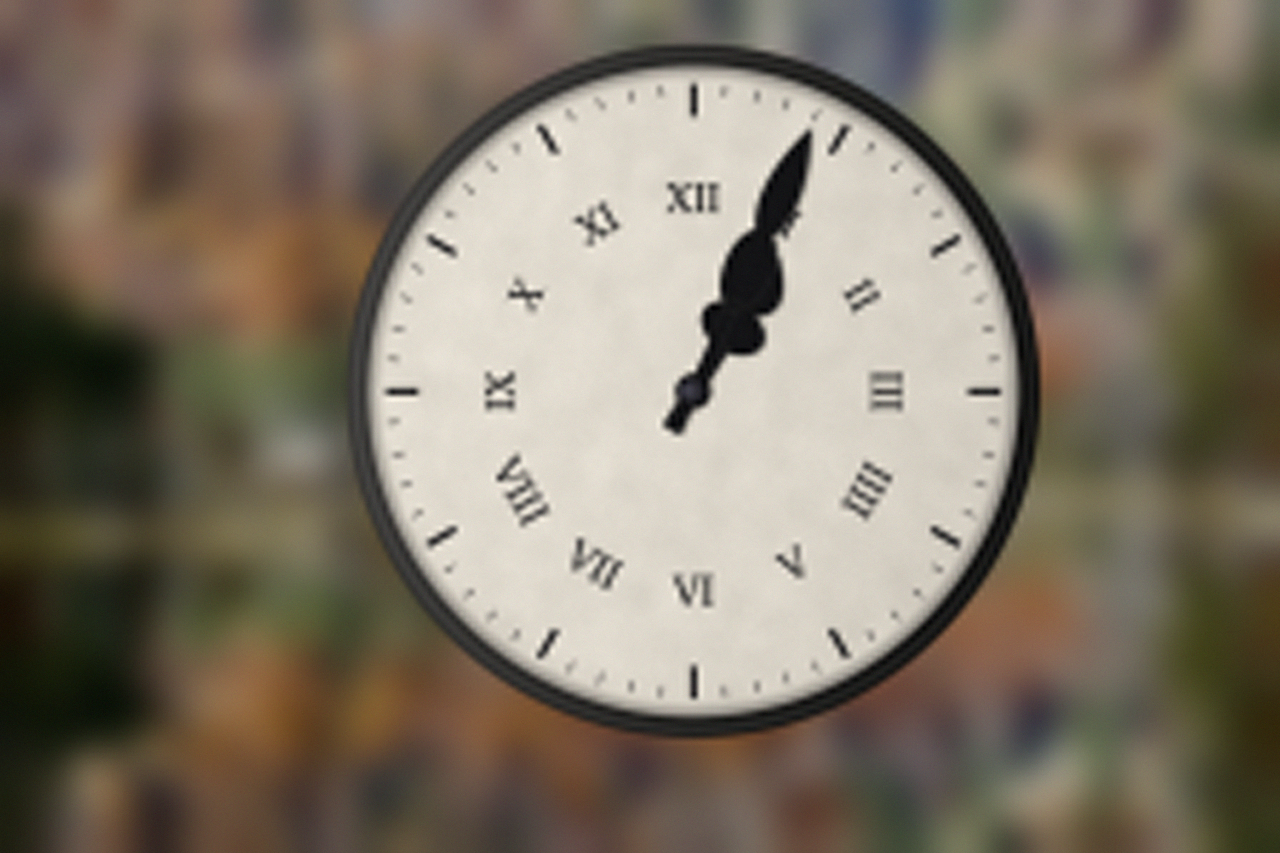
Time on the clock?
1:04
